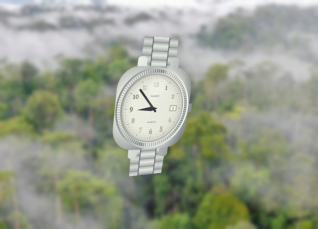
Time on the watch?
8:53
